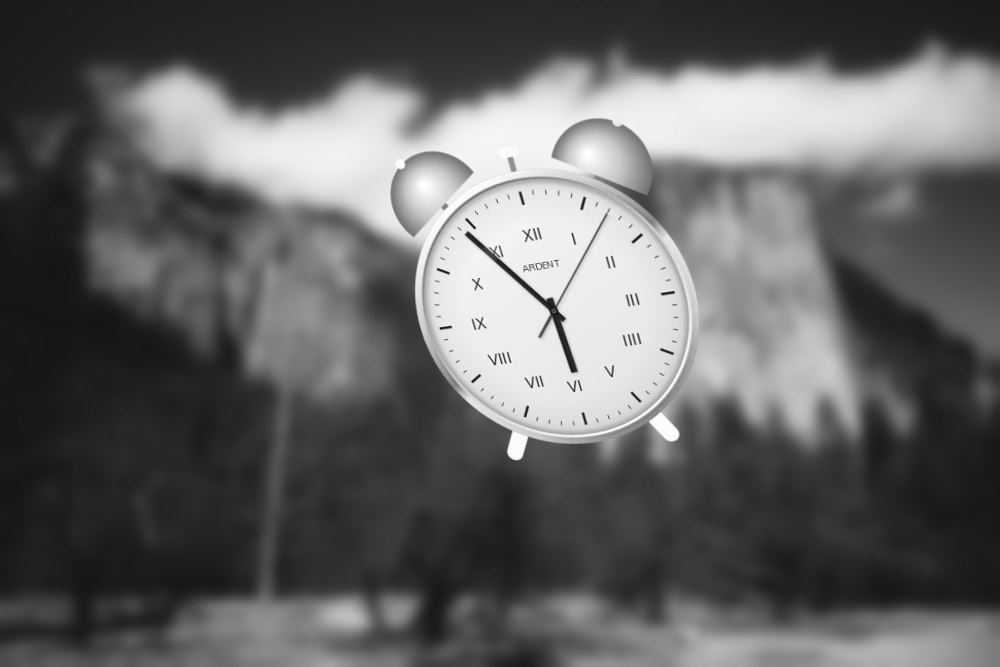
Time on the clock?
5:54:07
